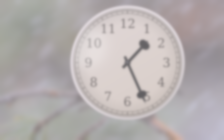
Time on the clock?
1:26
